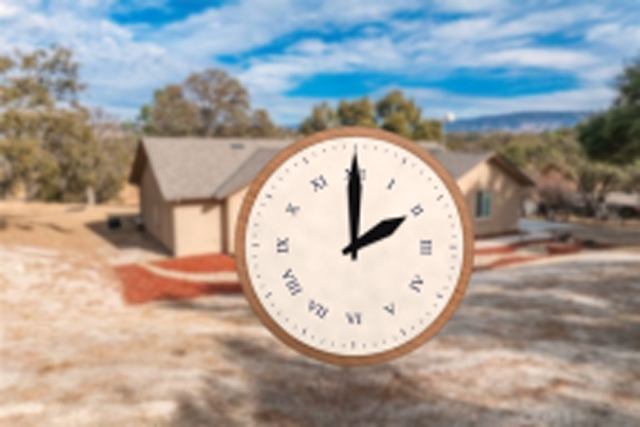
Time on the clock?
2:00
